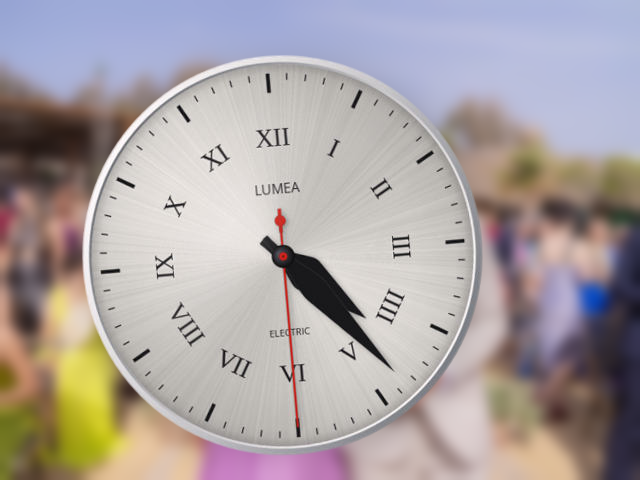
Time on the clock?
4:23:30
